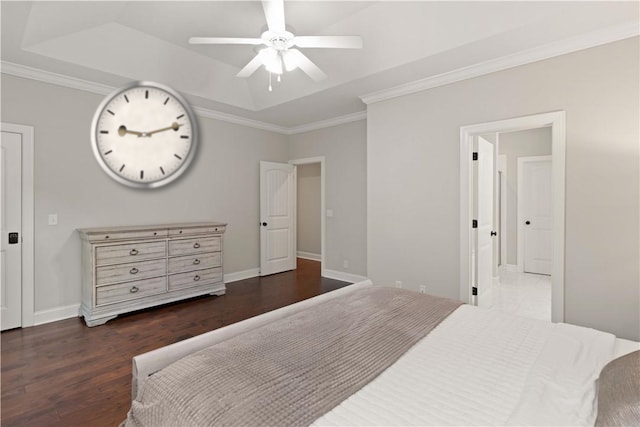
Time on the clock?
9:12
